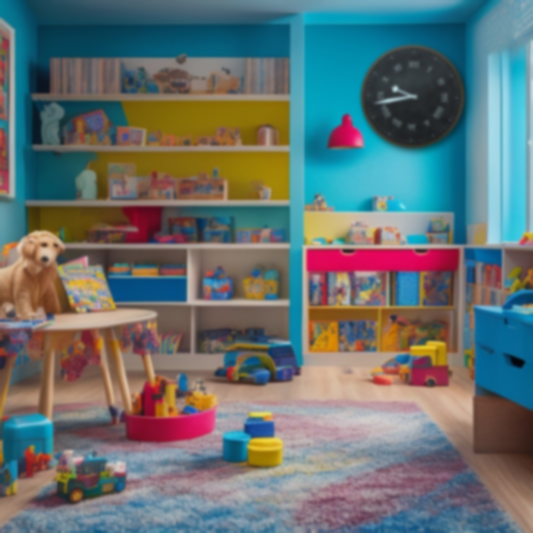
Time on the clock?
9:43
